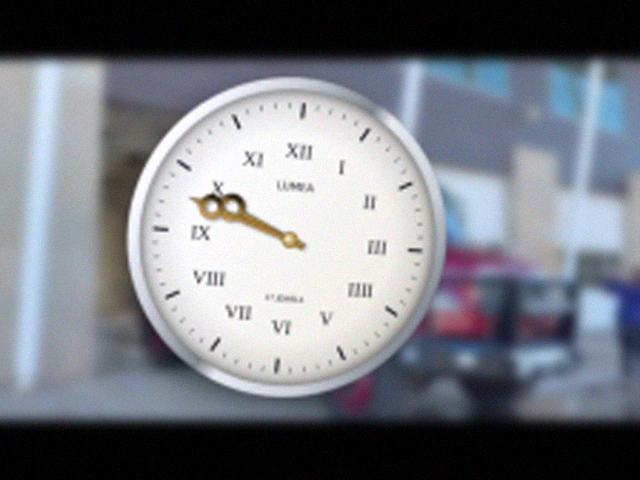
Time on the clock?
9:48
